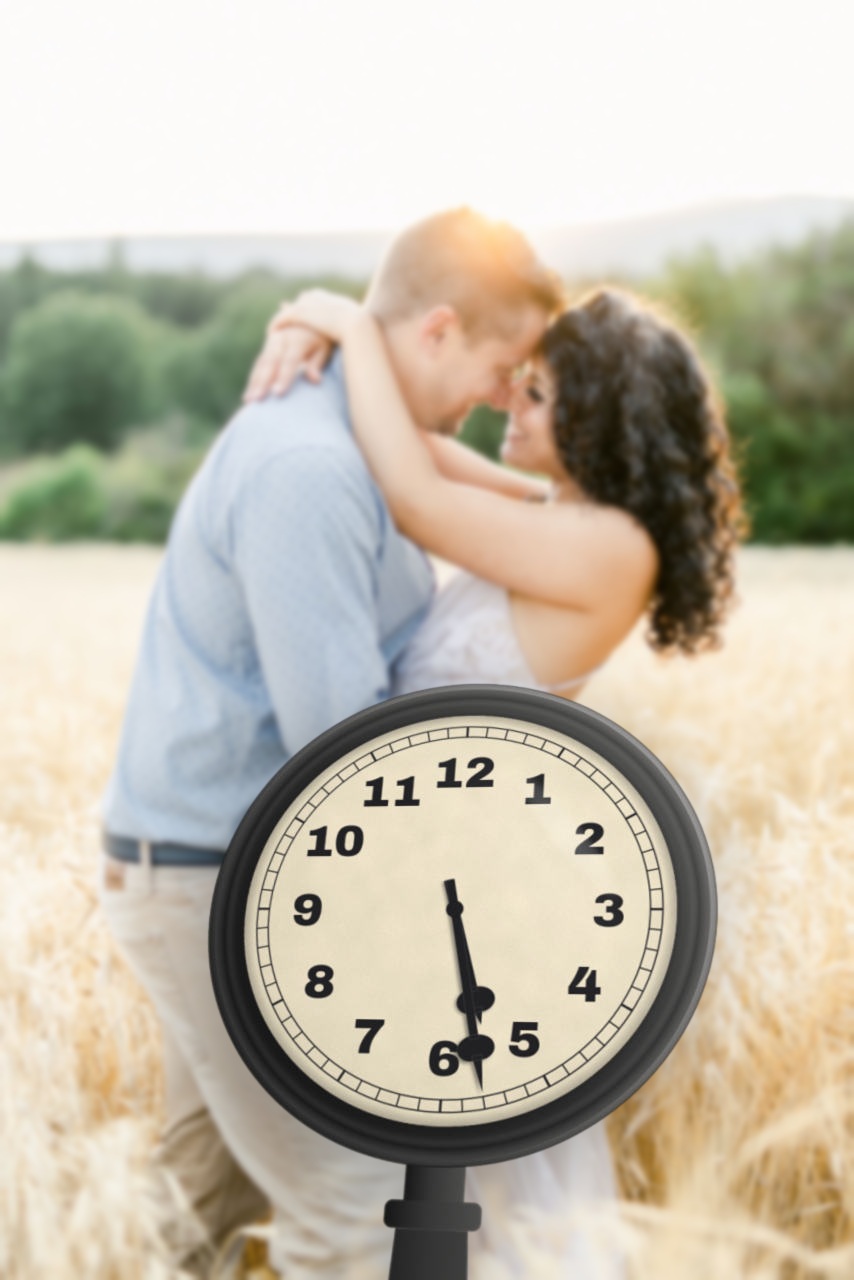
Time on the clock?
5:28
